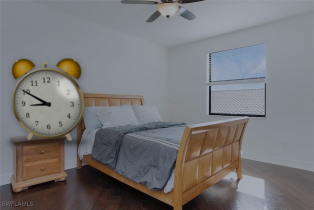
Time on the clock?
8:50
